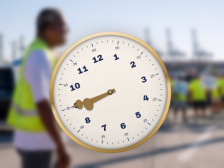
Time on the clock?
8:45
